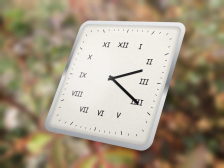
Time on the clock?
2:20
